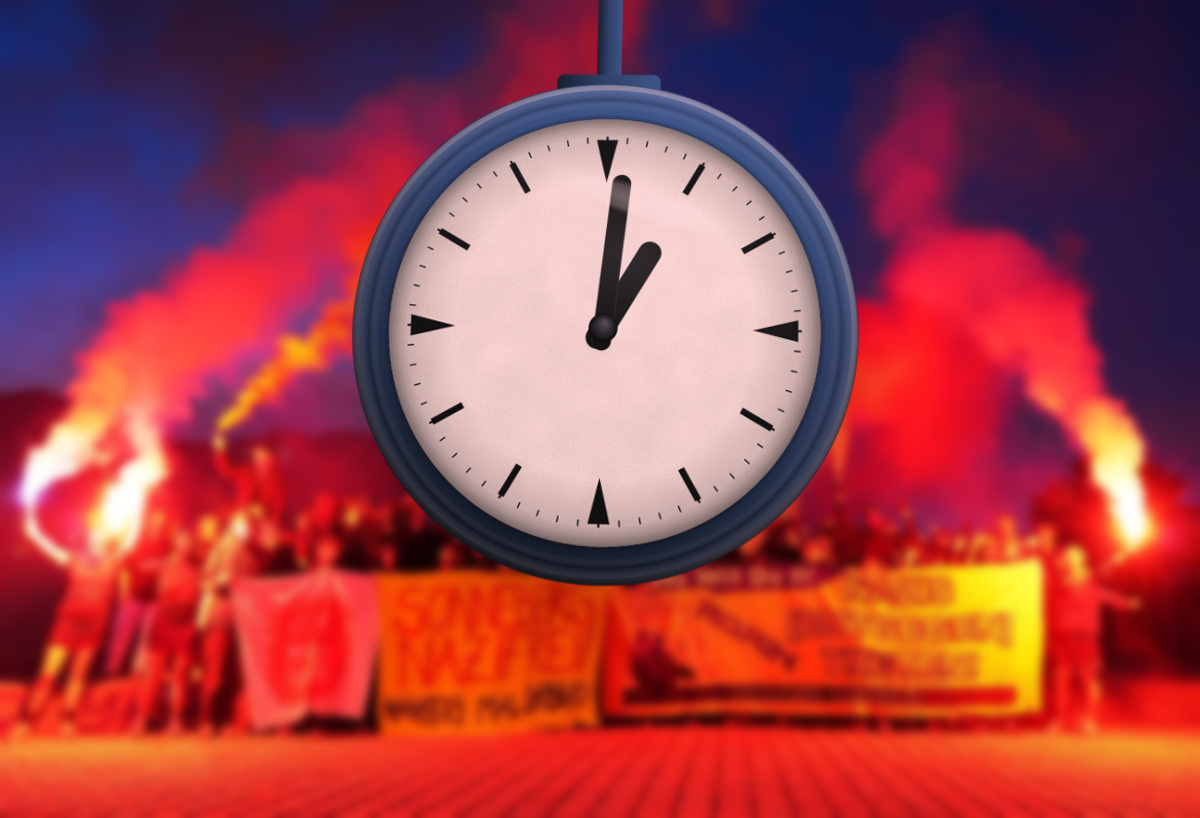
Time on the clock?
1:01
